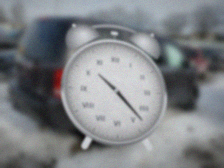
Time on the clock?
10:23
